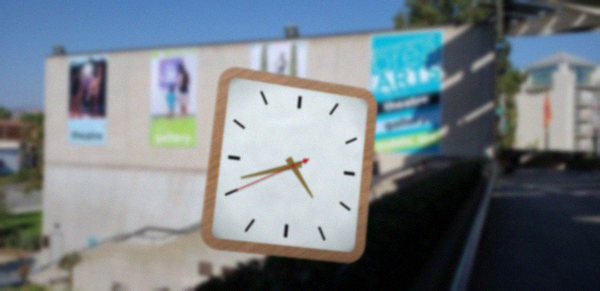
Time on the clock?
4:41:40
